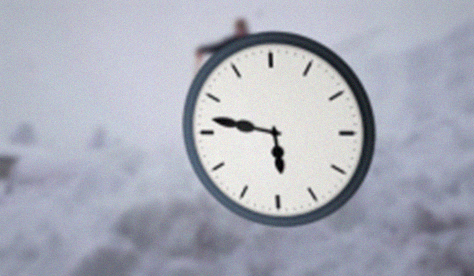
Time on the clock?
5:47
